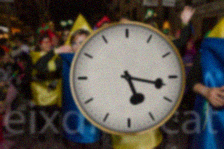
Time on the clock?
5:17
